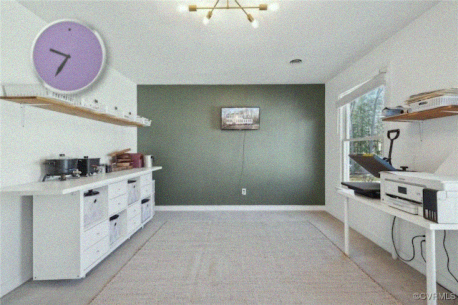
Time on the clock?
9:35
